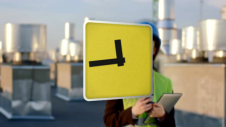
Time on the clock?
11:44
